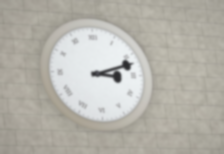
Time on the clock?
3:12
